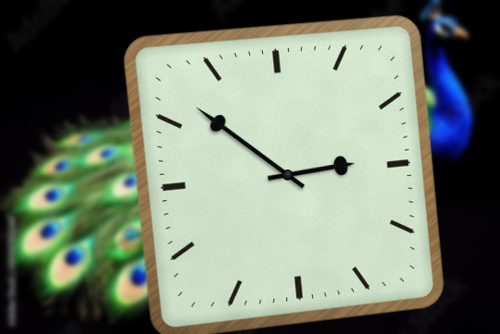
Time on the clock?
2:52
